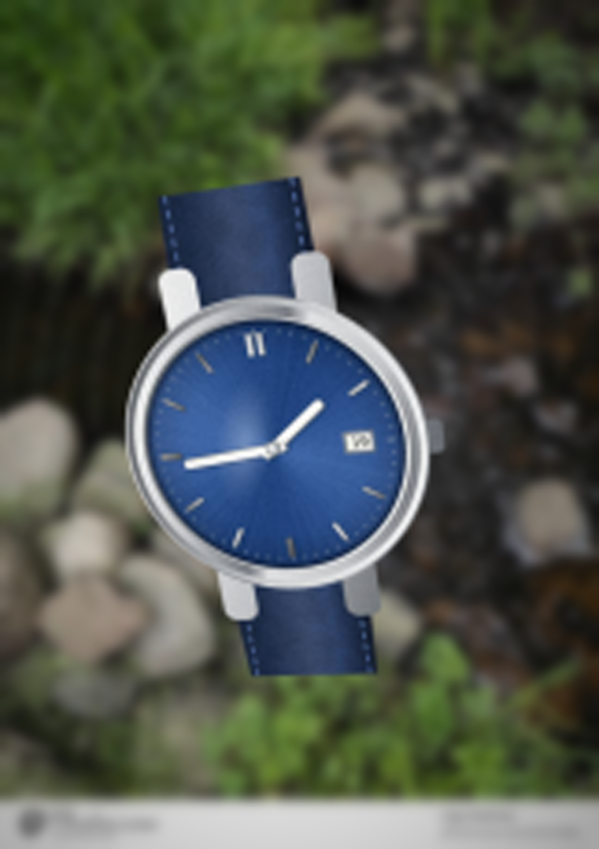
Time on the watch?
1:44
